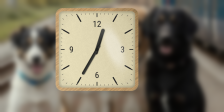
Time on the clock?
12:35
